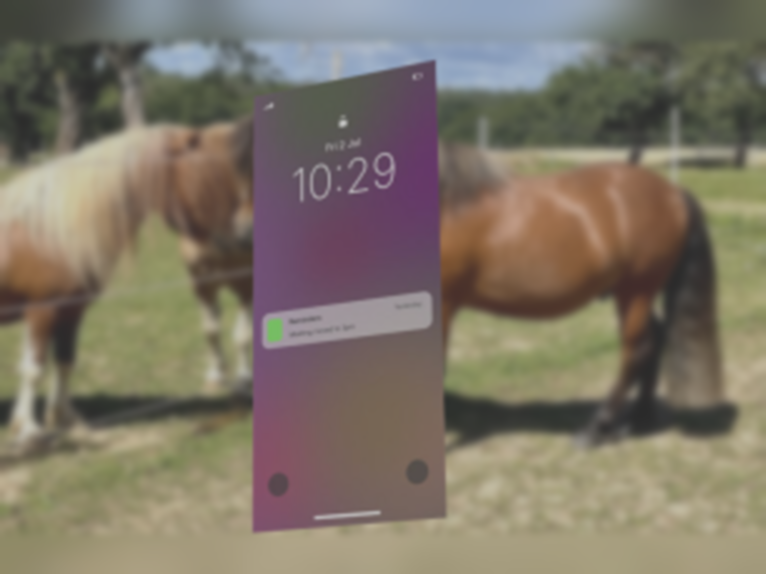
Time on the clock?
10:29
